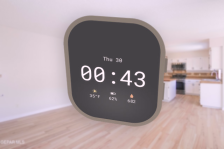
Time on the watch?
0:43
